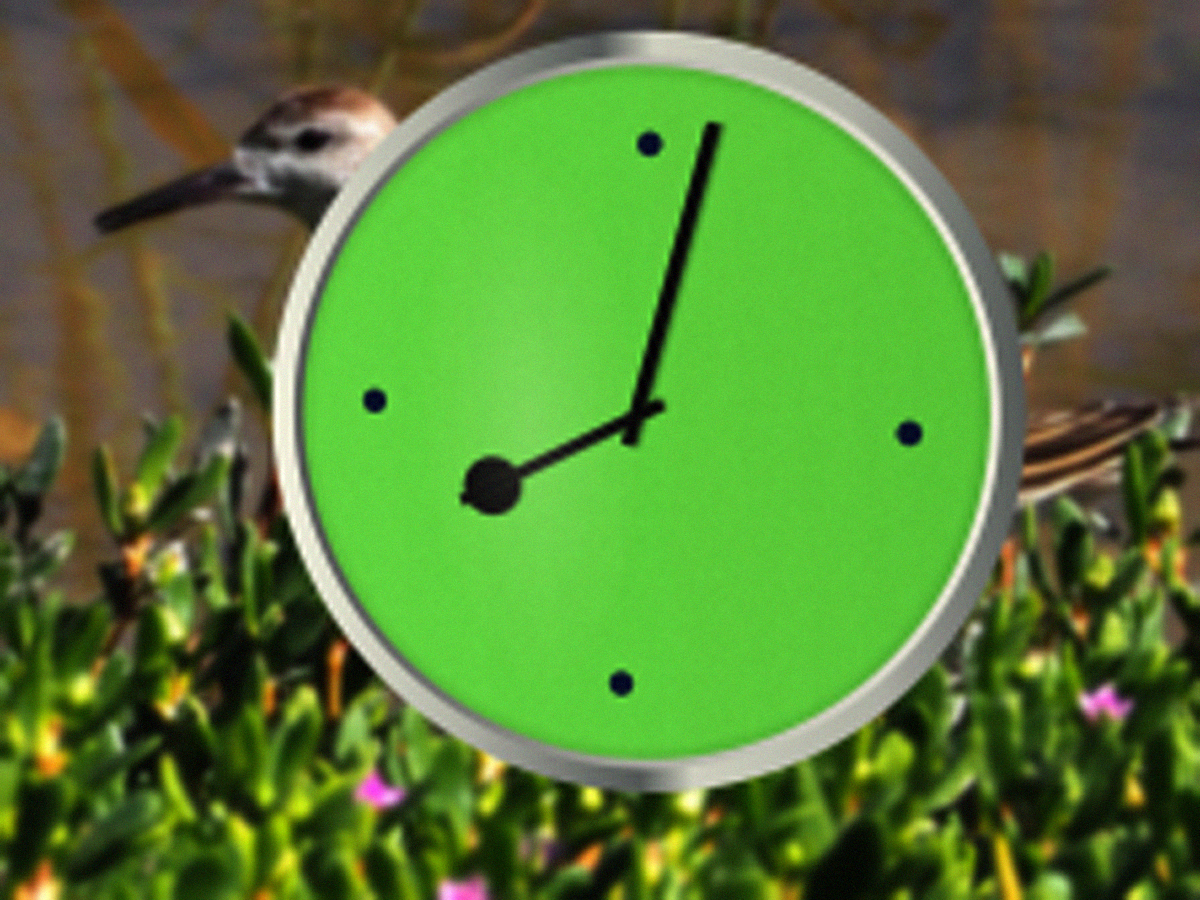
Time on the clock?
8:02
